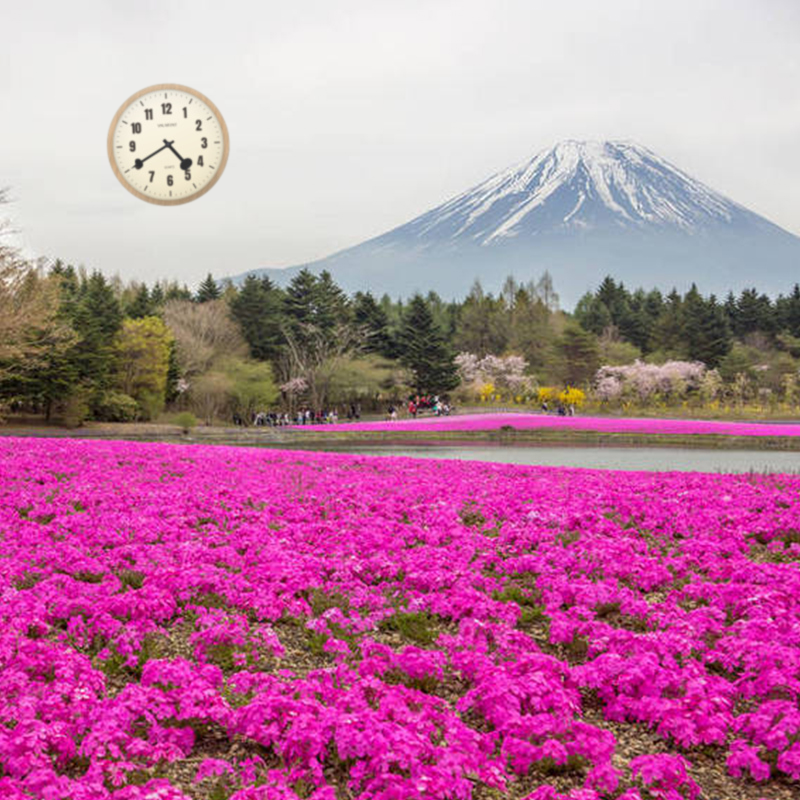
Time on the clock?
4:40
